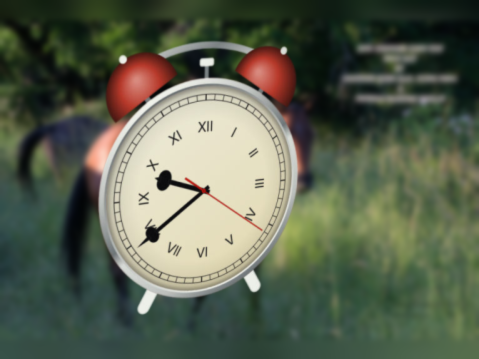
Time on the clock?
9:39:21
